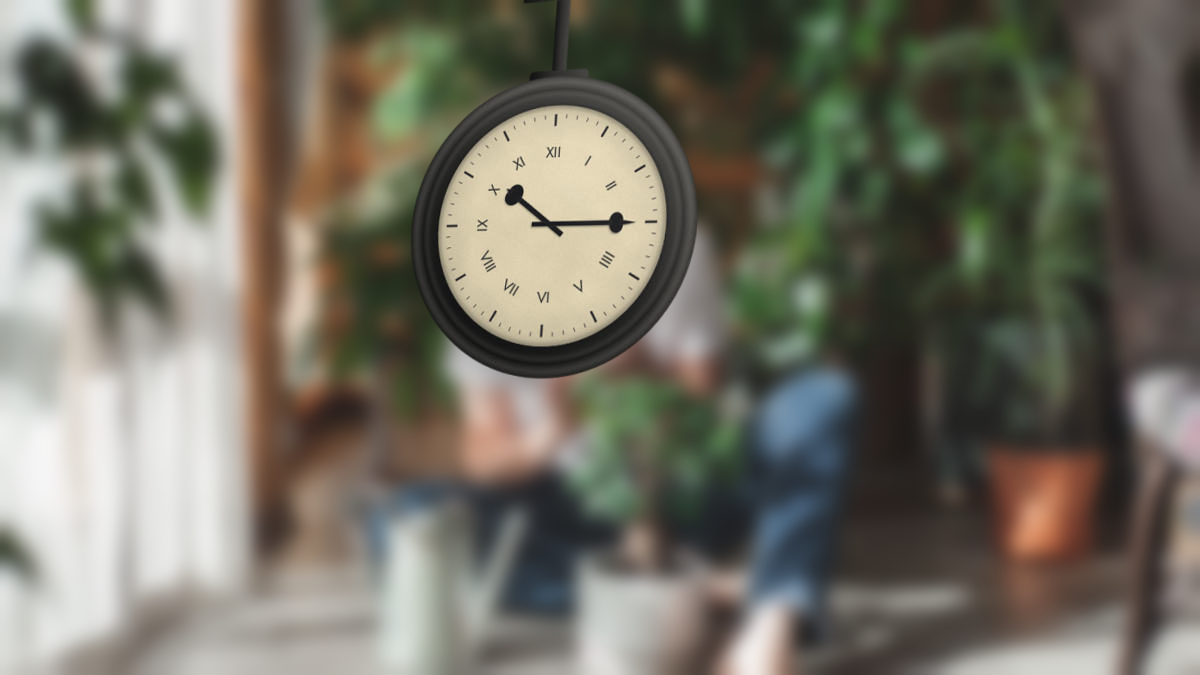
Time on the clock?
10:15
